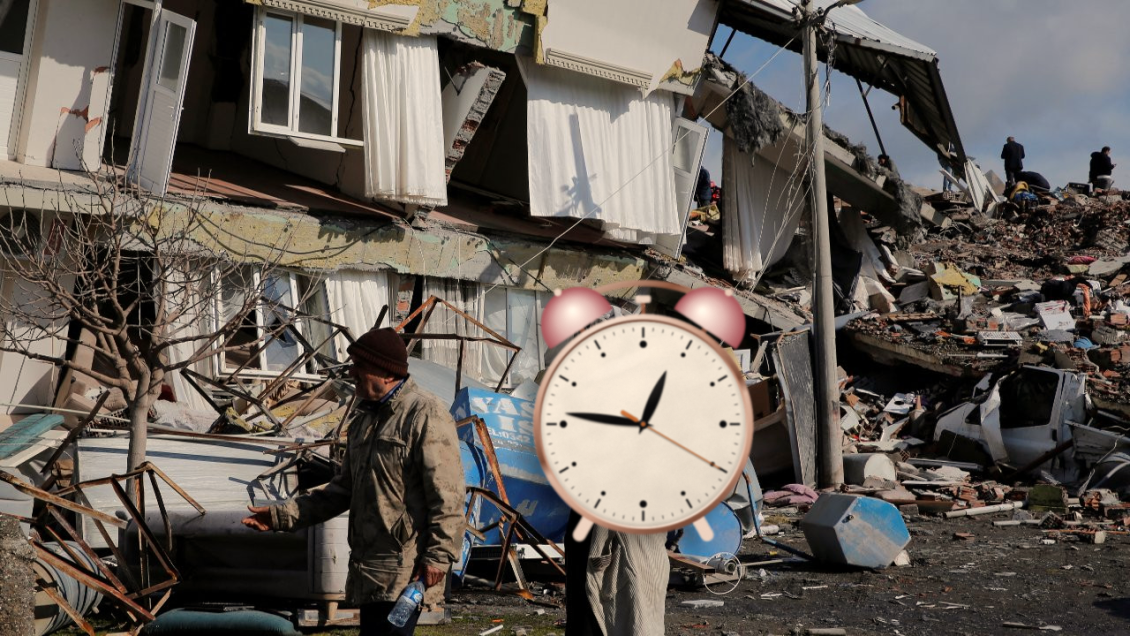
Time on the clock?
12:46:20
